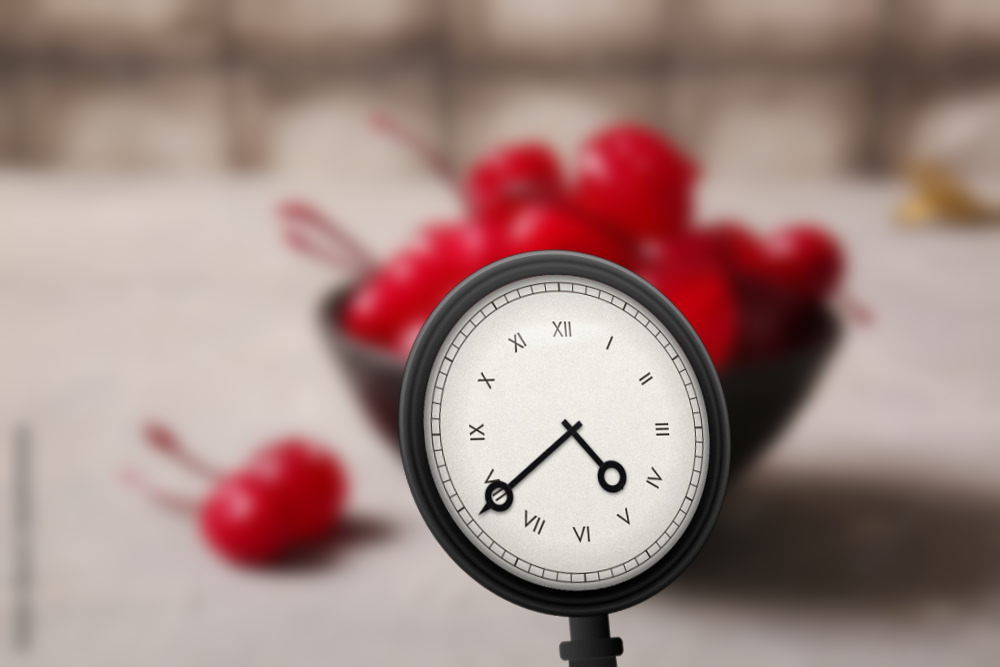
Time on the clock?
4:39
